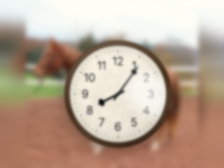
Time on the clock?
8:06
